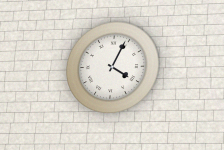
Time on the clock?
4:04
